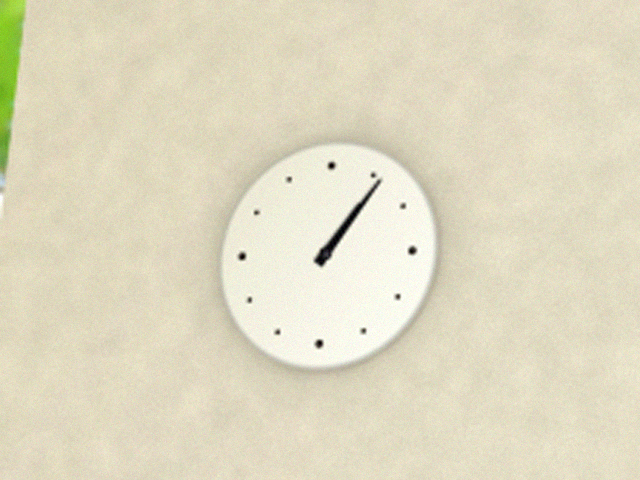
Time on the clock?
1:06
